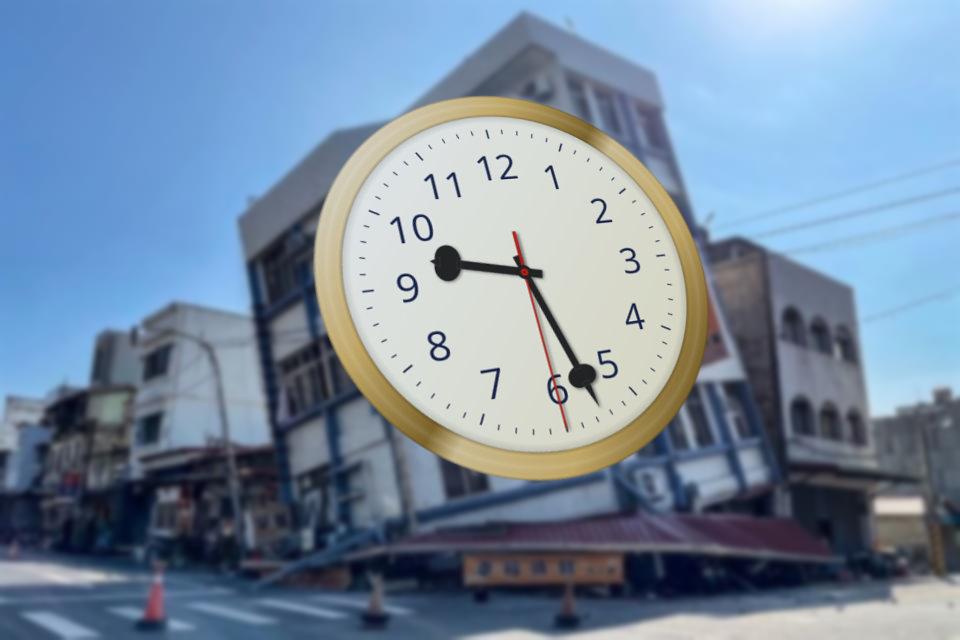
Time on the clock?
9:27:30
